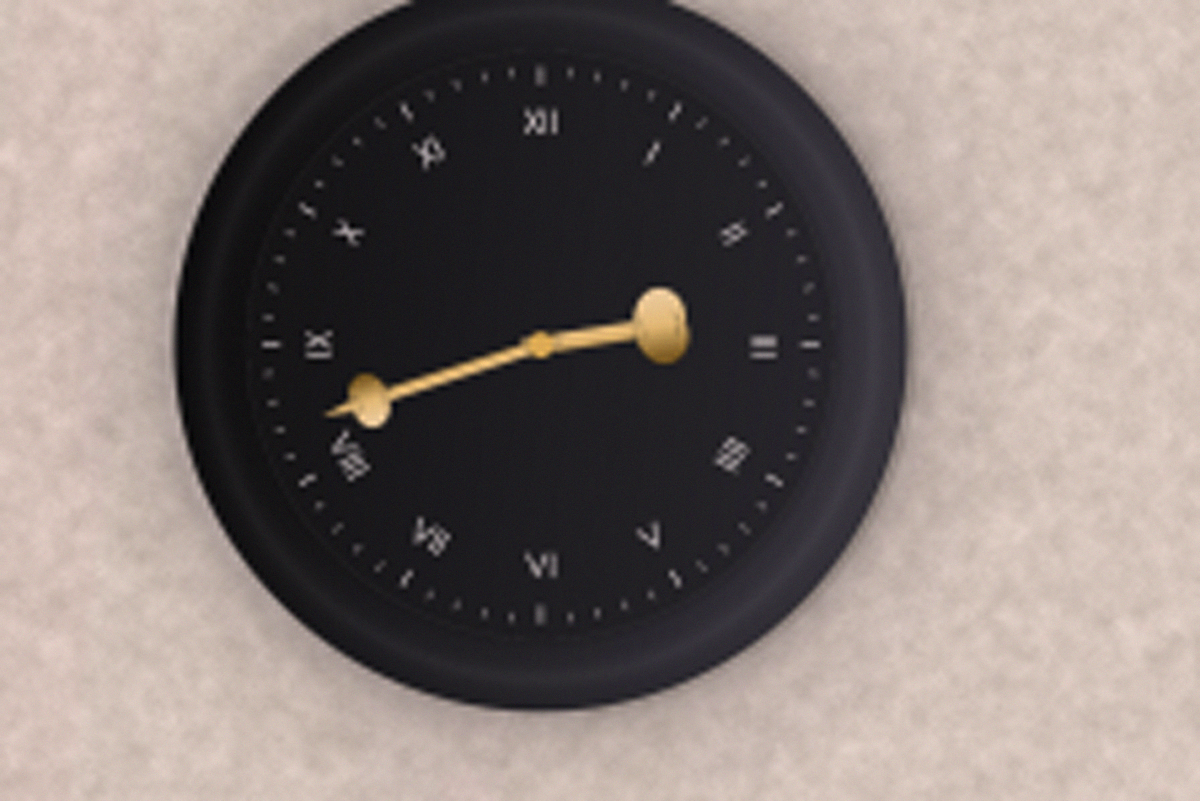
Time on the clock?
2:42
